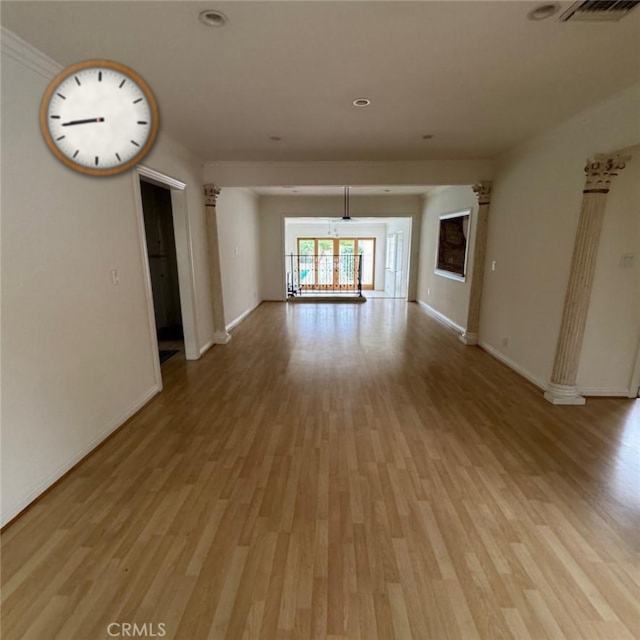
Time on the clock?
8:43
